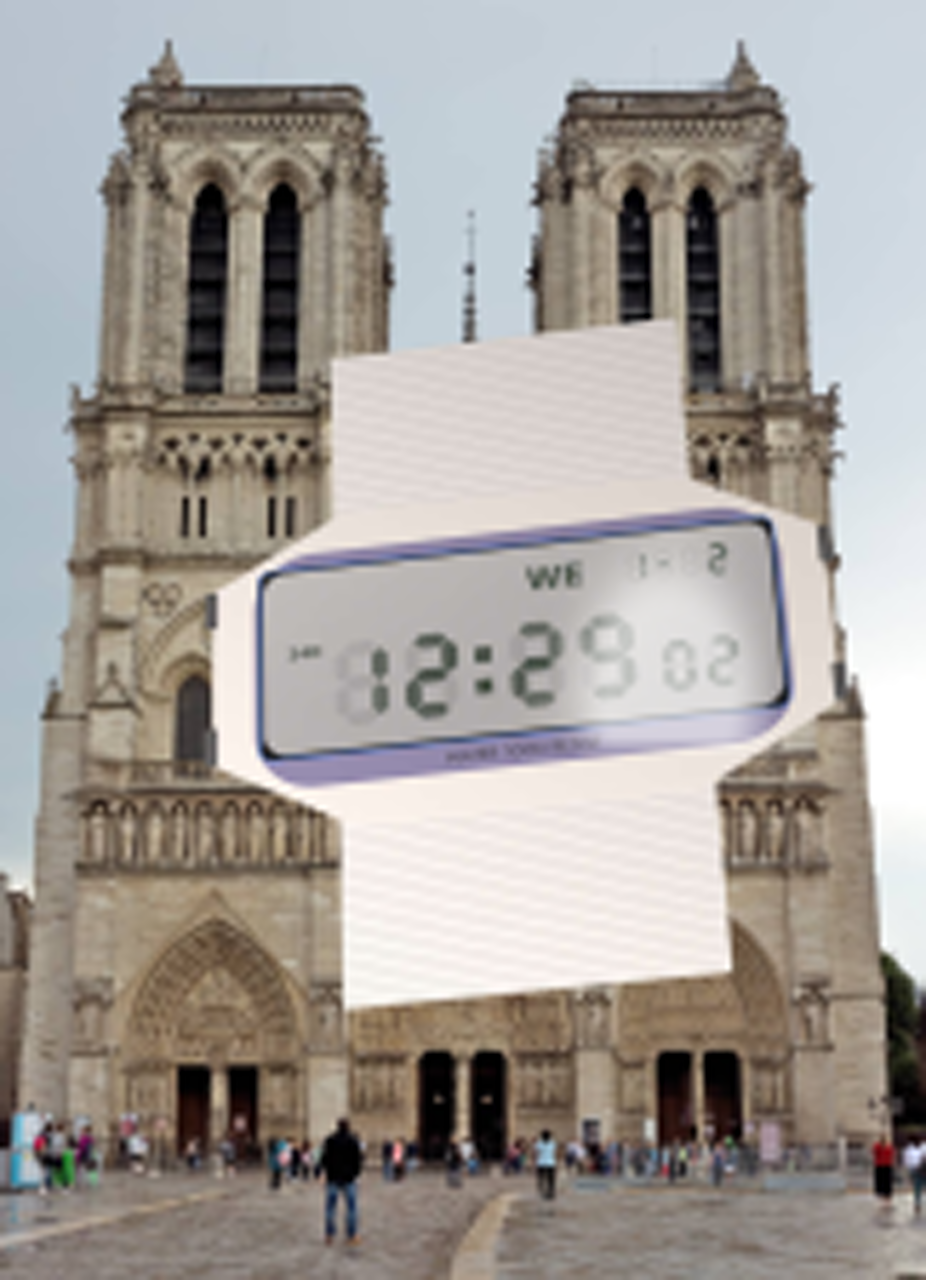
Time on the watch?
12:29:02
